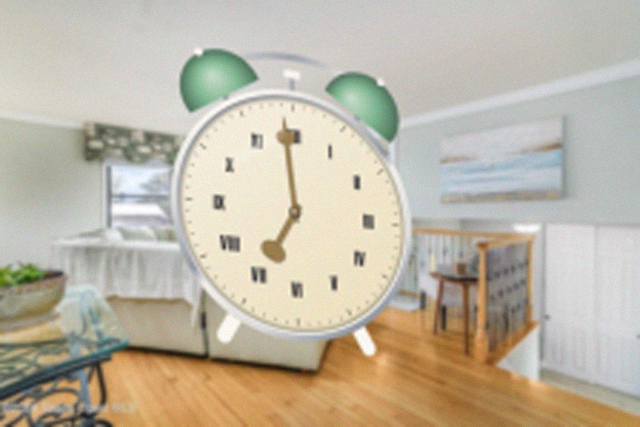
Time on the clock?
6:59
